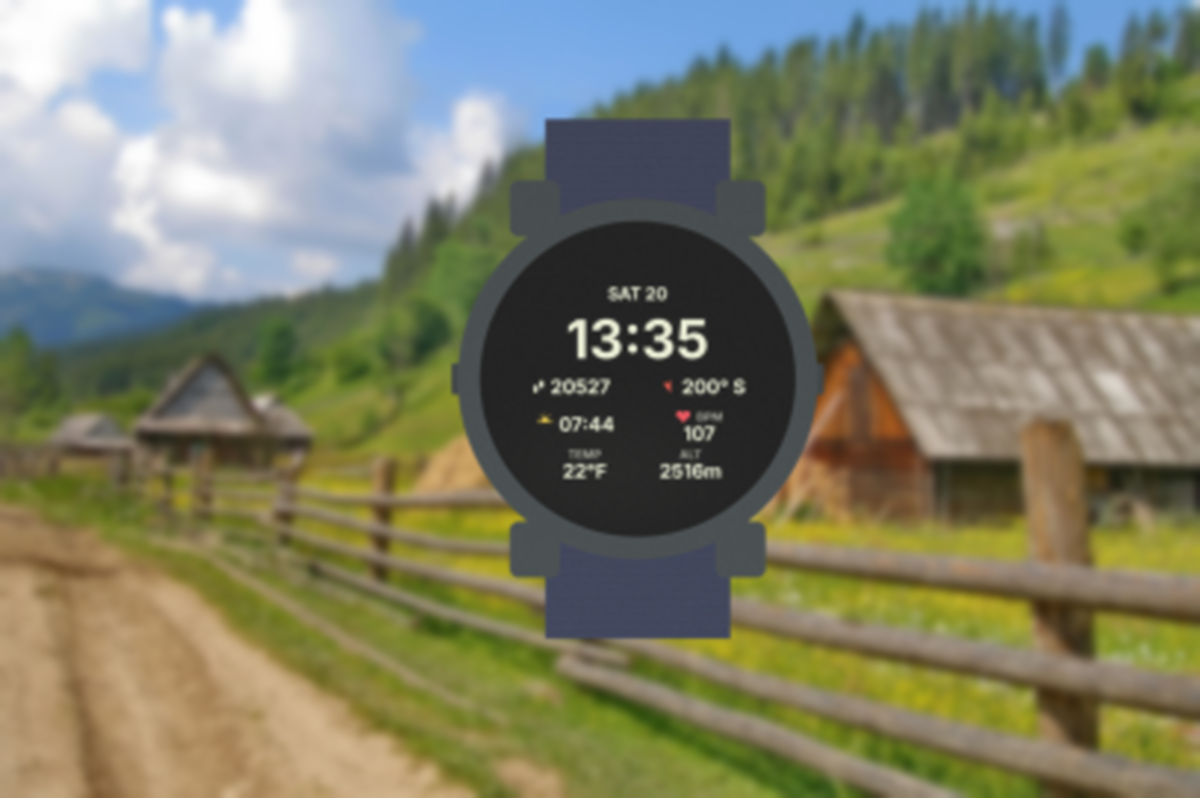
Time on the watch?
13:35
